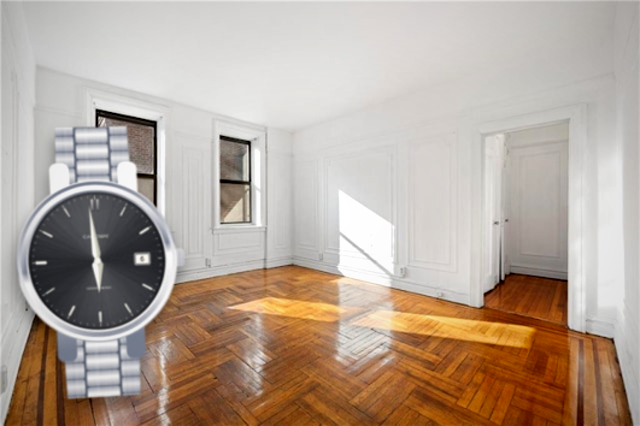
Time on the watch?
5:59
